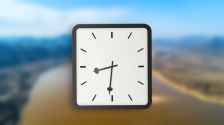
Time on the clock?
8:31
